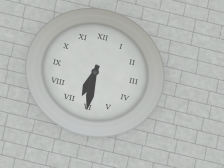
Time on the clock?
6:30
